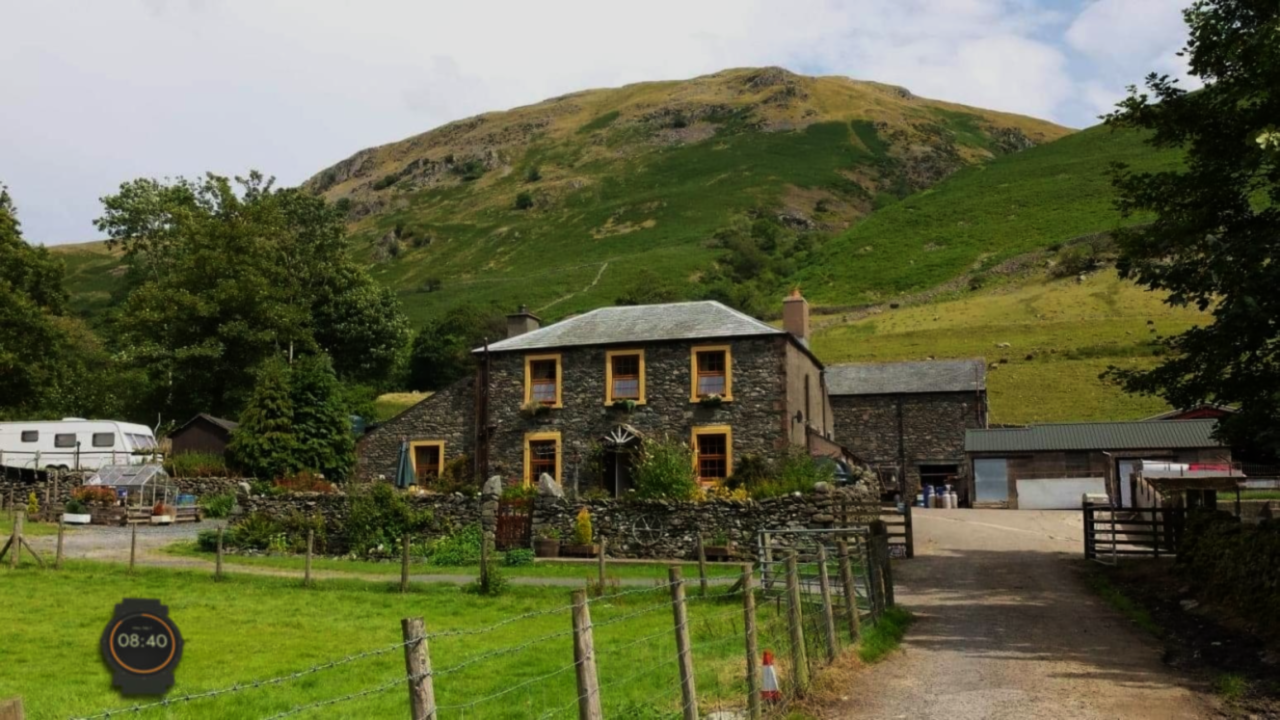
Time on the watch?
8:40
